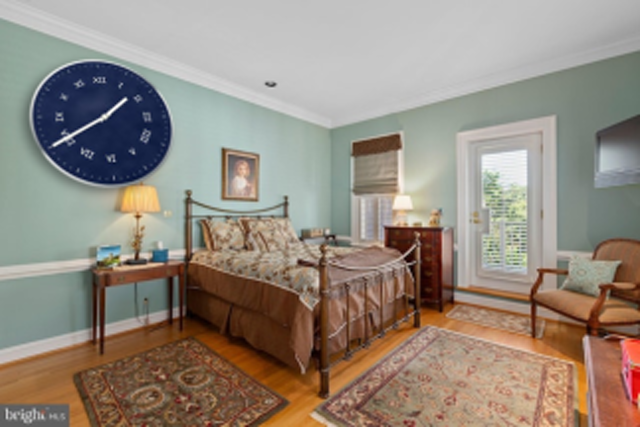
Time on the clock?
1:40
